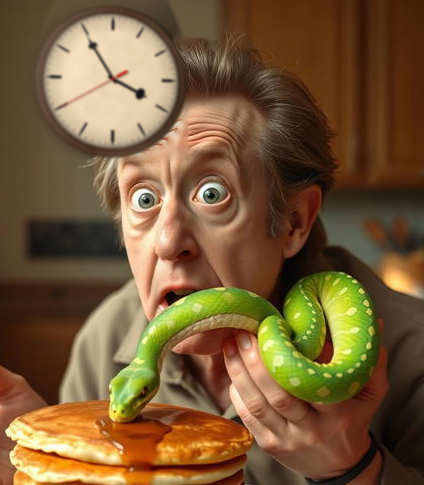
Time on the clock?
3:54:40
